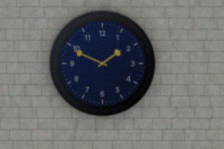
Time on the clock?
1:49
